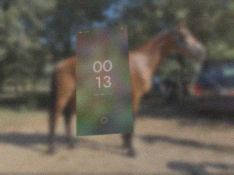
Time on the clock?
0:13
